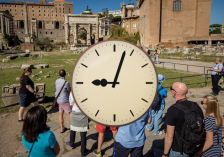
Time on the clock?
9:03
